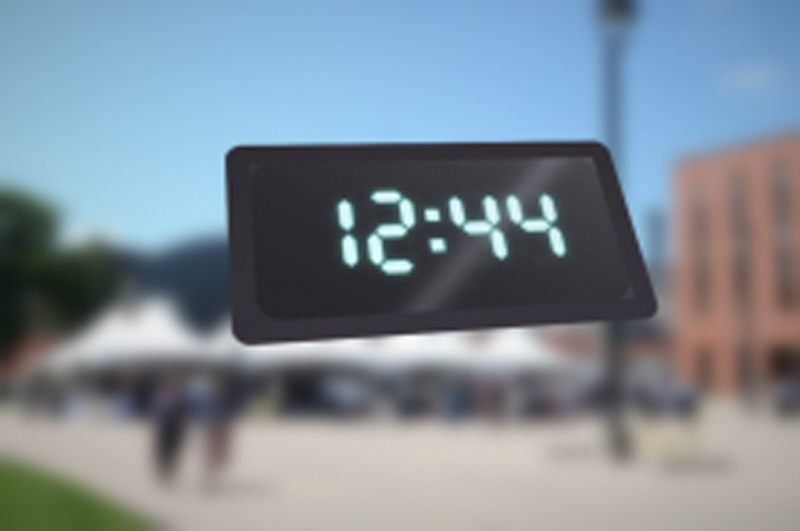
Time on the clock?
12:44
